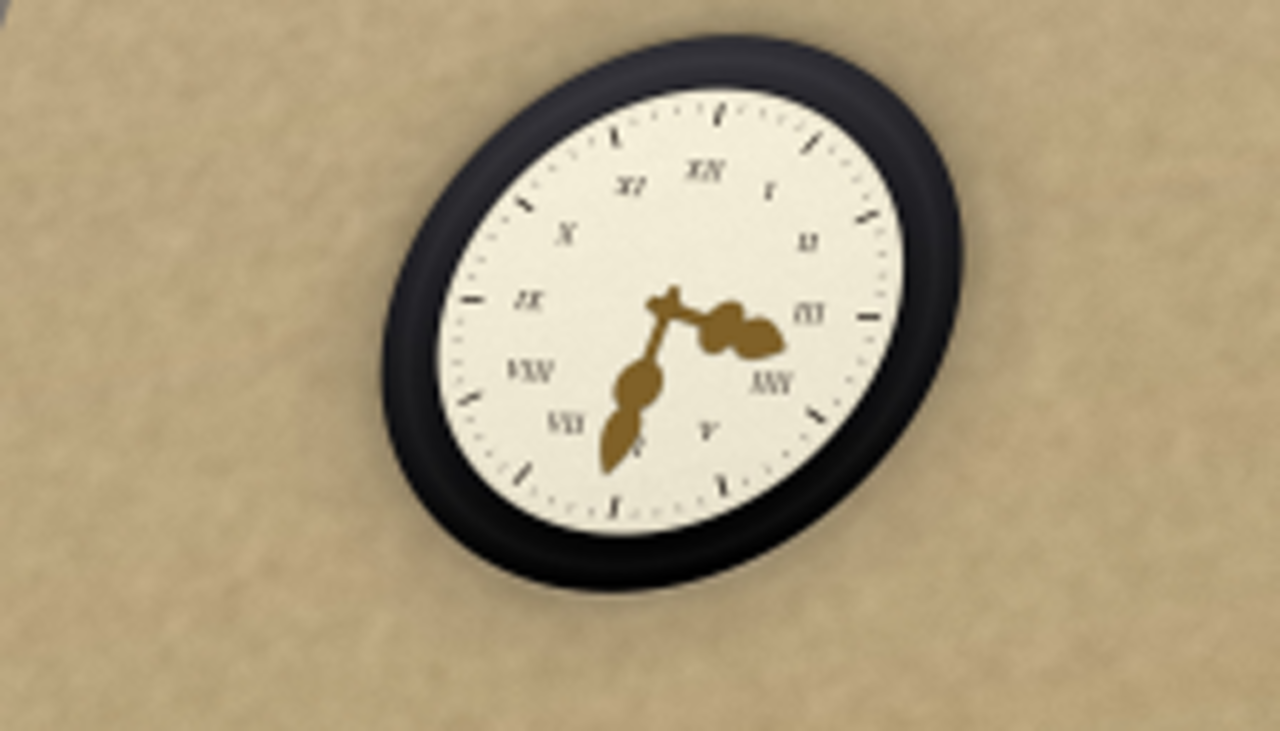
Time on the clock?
3:31
